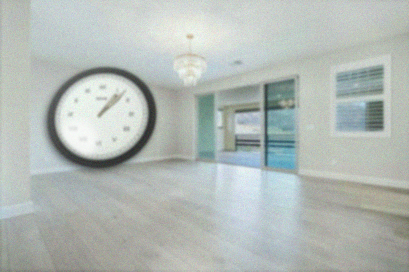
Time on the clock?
1:07
